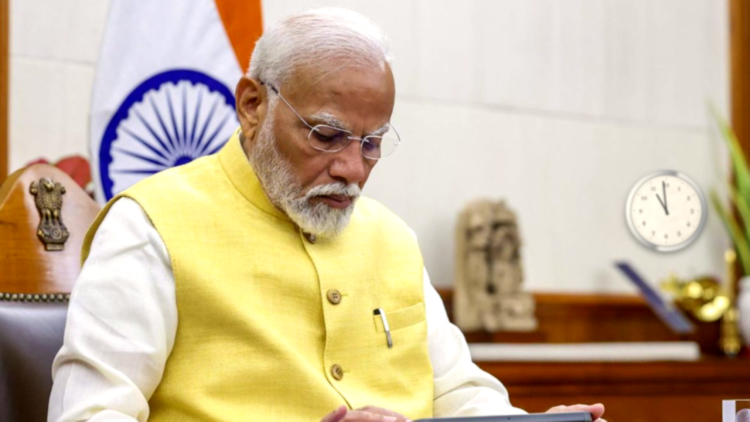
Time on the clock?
10:59
